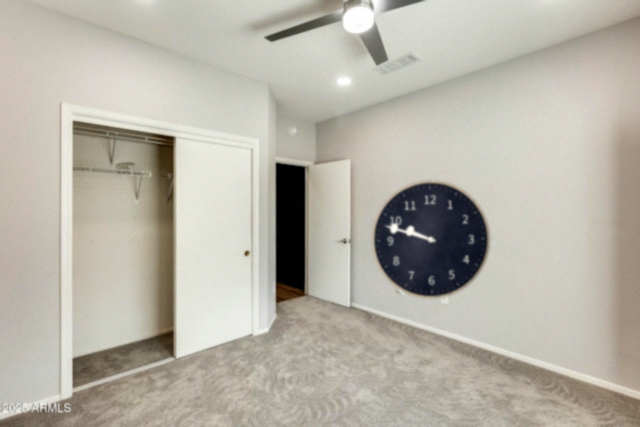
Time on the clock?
9:48
